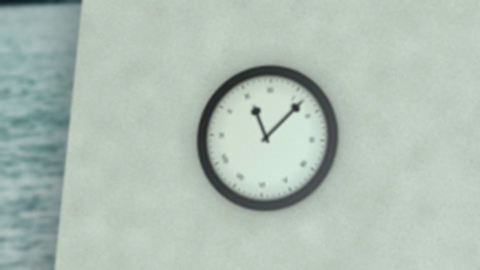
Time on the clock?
11:07
